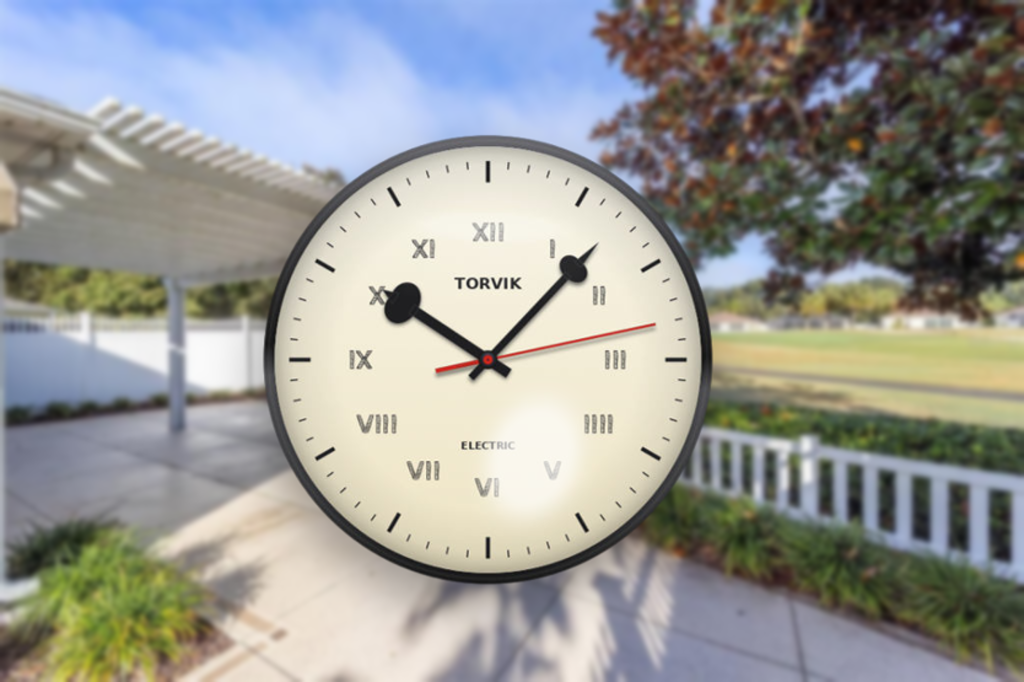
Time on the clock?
10:07:13
